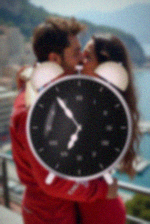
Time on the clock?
6:54
